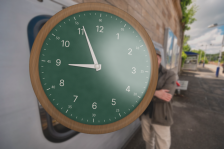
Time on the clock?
8:56
